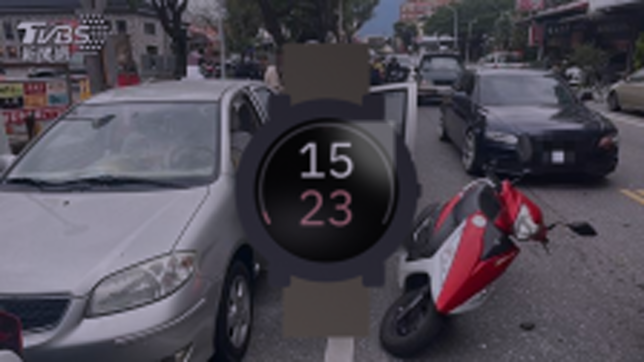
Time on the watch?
15:23
